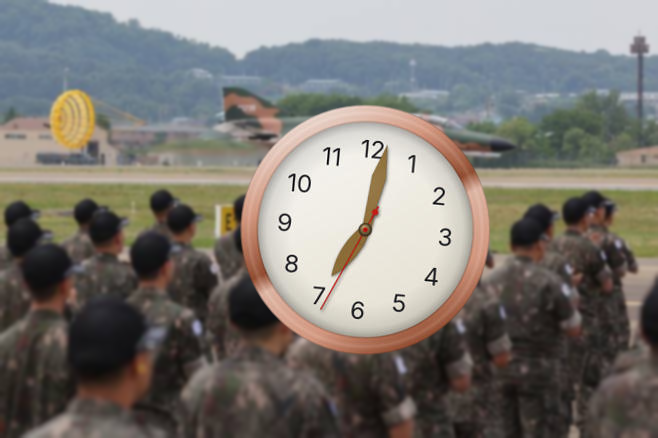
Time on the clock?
7:01:34
